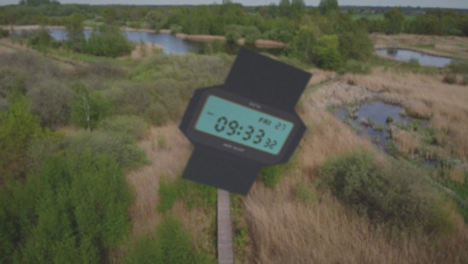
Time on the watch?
9:33
